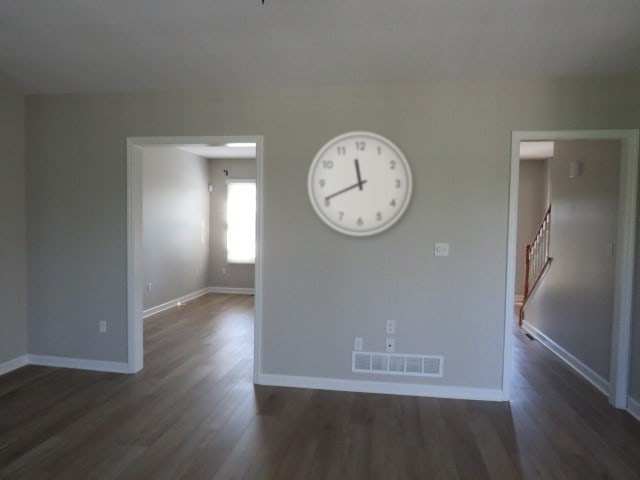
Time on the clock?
11:41
